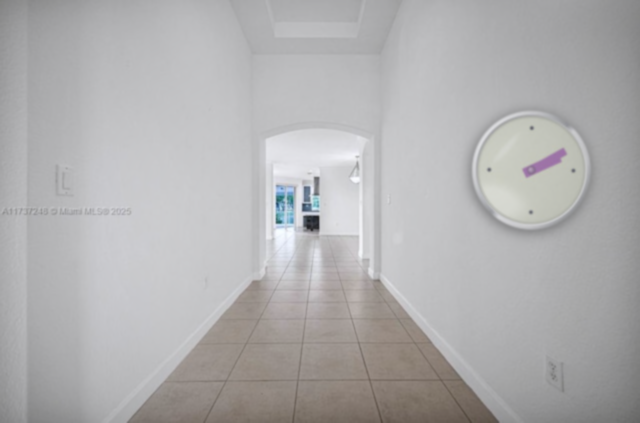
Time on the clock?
2:10
